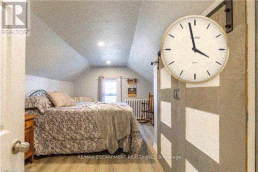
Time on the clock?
3:58
